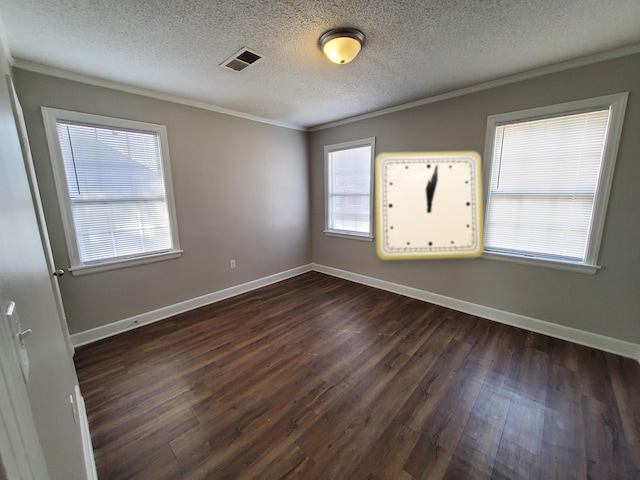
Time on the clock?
12:02
